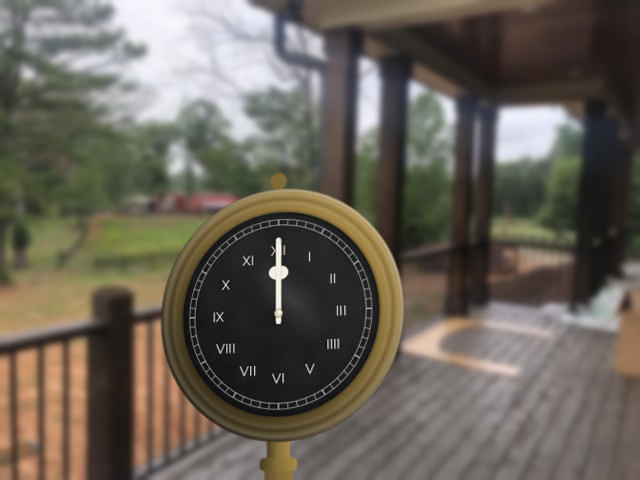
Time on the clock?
12:00
